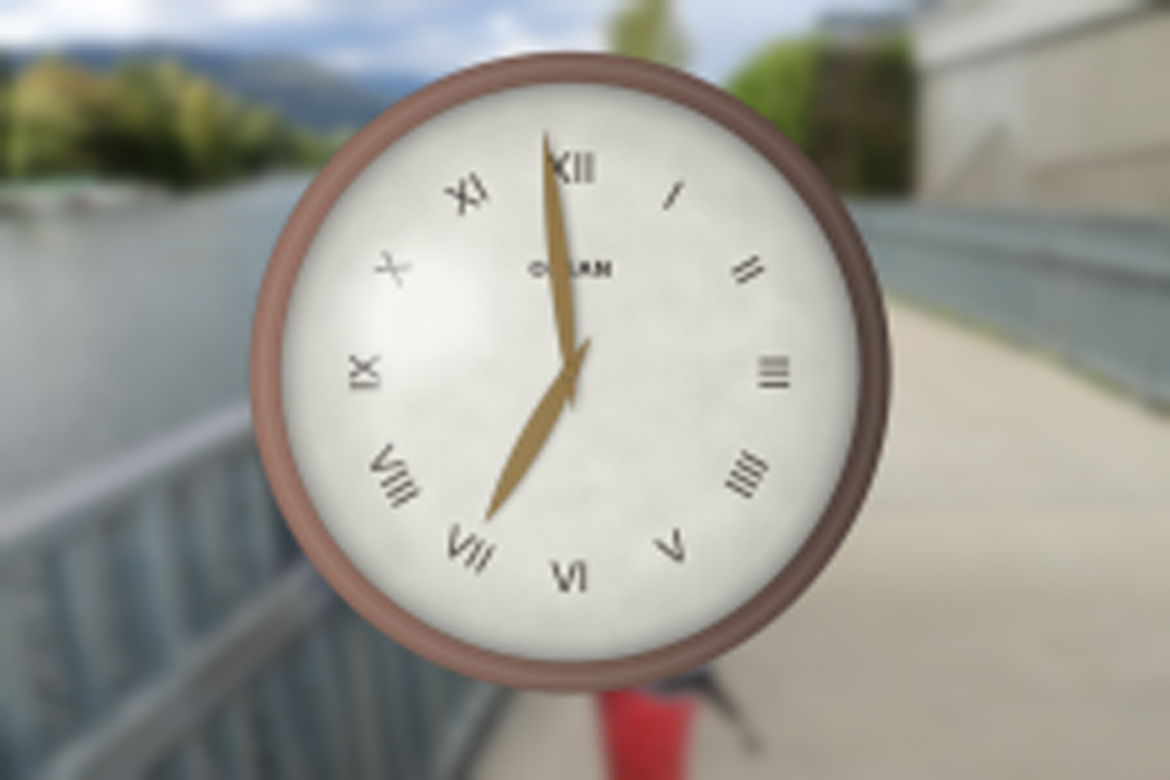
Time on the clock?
6:59
